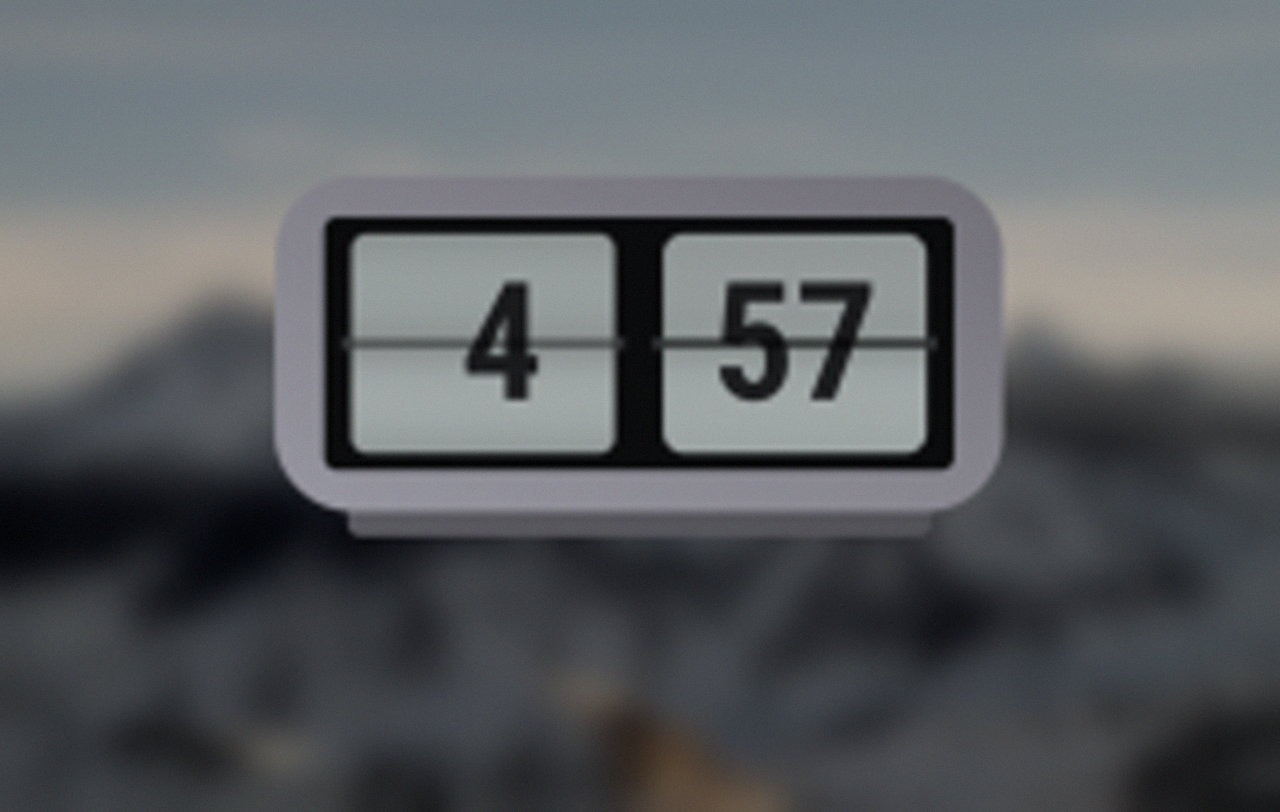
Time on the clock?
4:57
